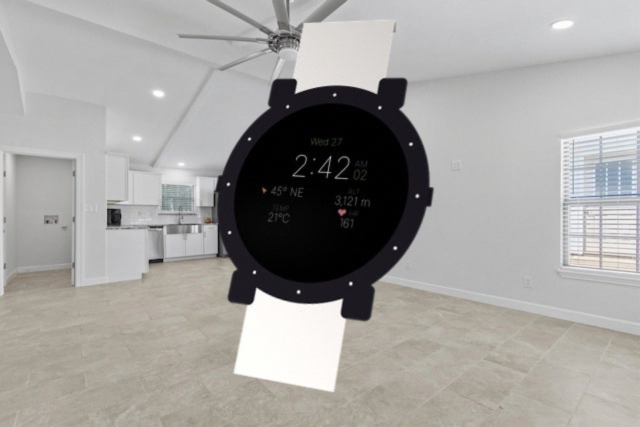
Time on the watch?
2:42:02
